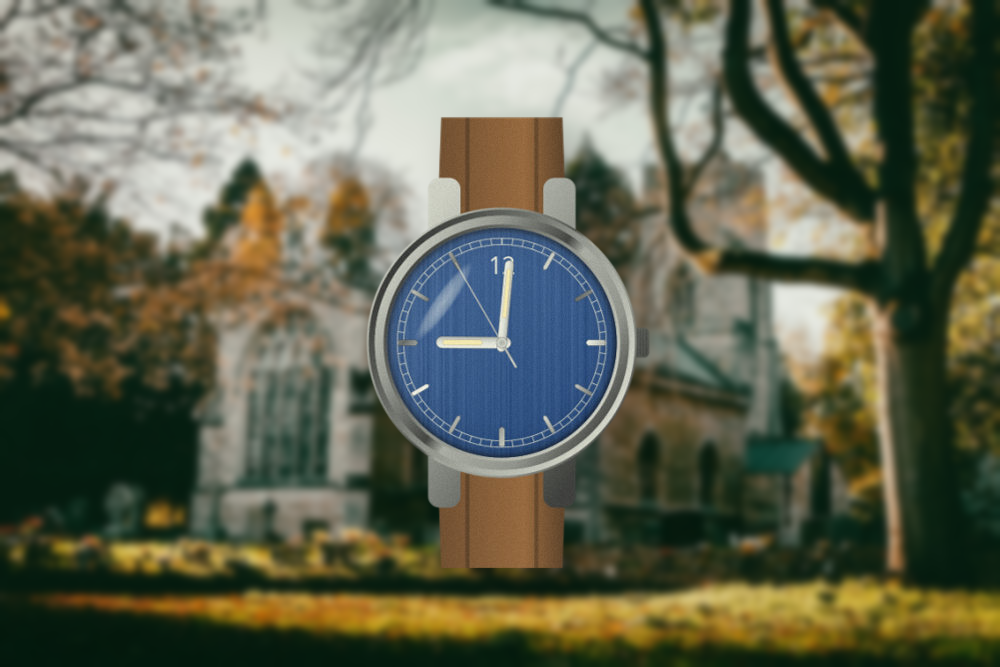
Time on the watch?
9:00:55
